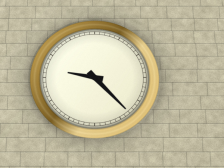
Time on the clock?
9:23
